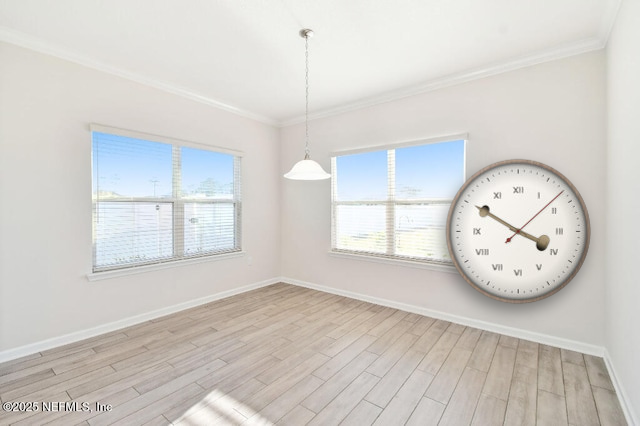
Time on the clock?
3:50:08
